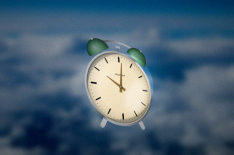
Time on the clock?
10:01
